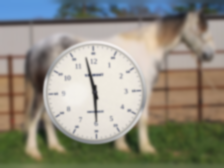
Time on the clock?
5:58
